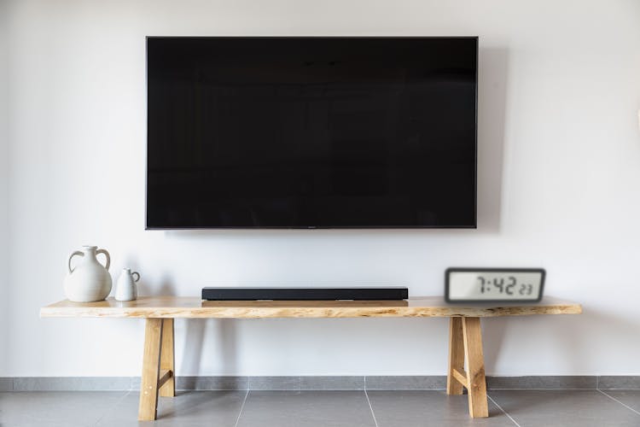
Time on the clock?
7:42
